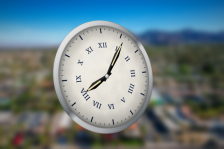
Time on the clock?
8:06
